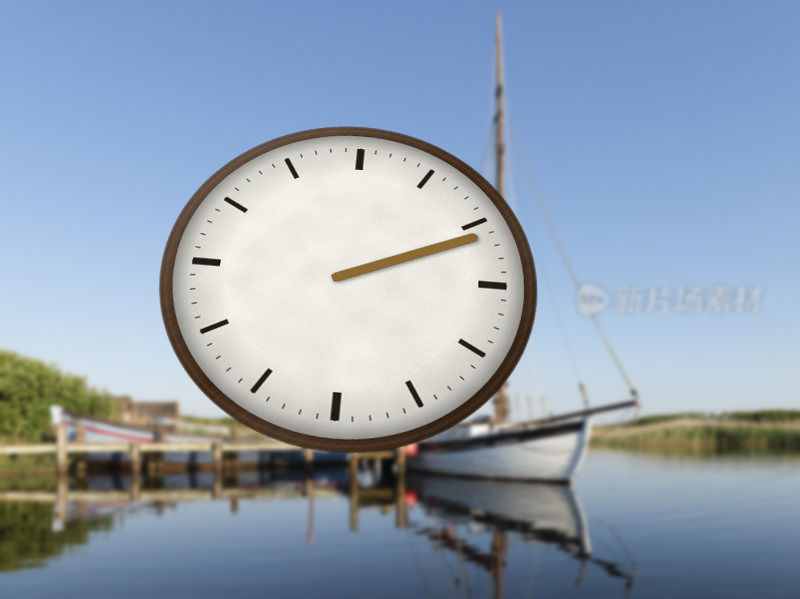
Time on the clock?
2:11
